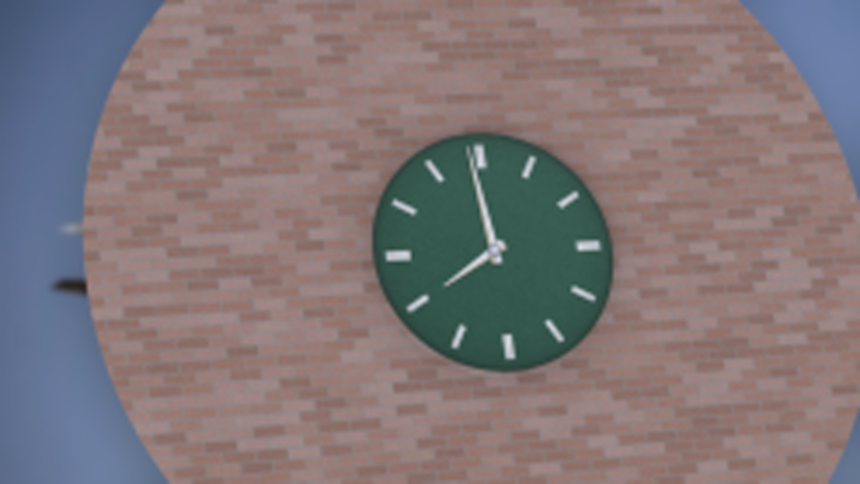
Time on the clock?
7:59
